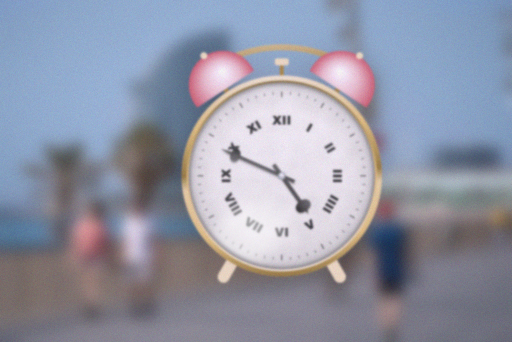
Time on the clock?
4:49
